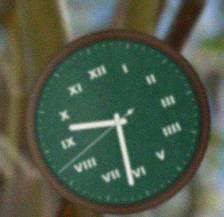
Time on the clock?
9:31:42
